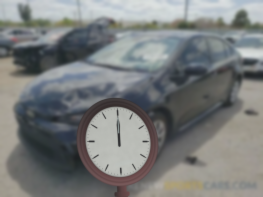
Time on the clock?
12:00
